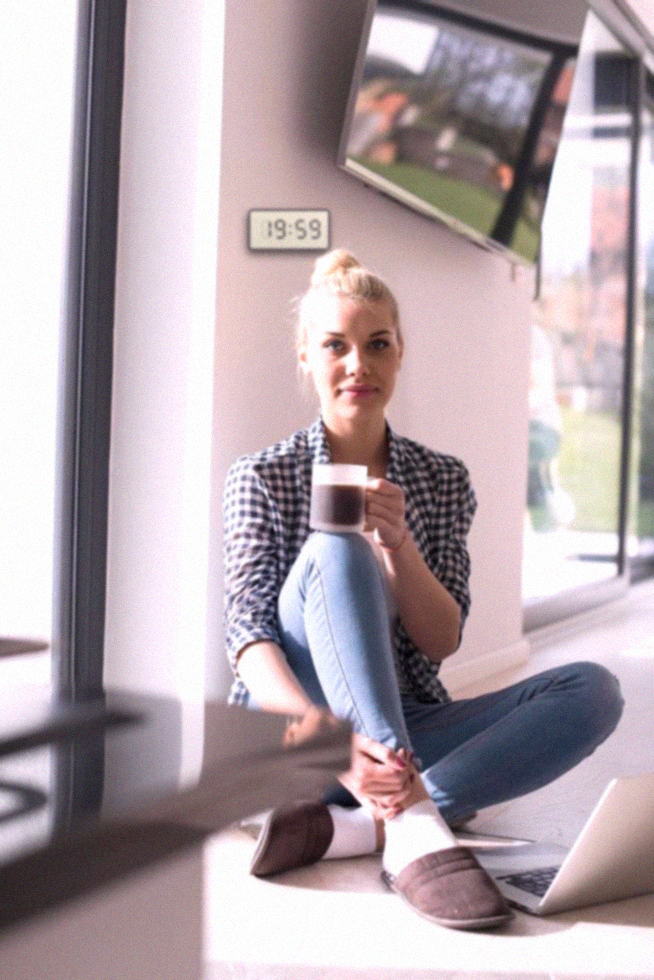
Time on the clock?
19:59
